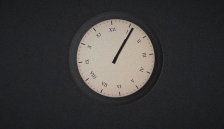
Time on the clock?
1:06
